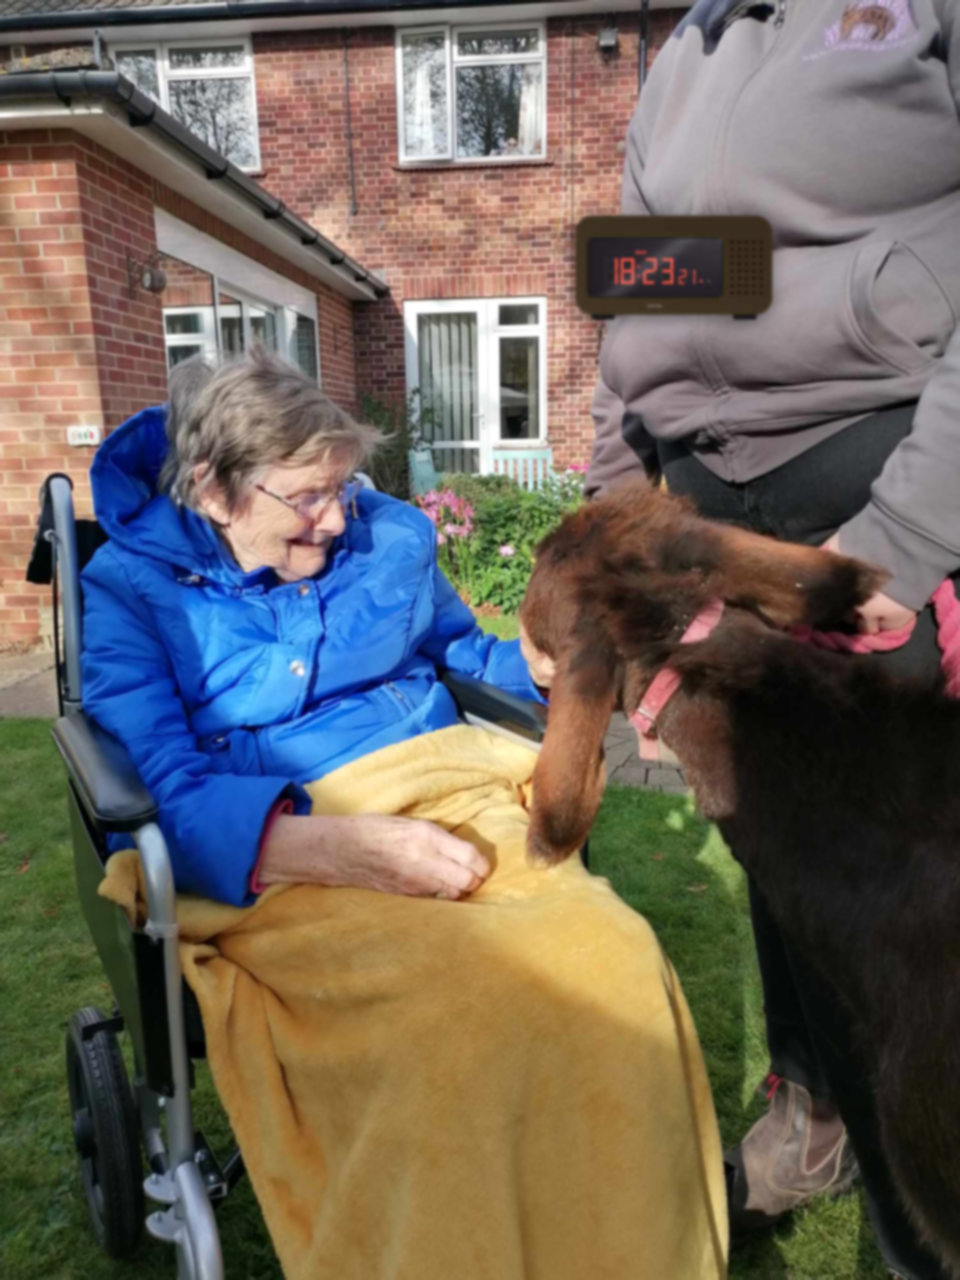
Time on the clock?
18:23
